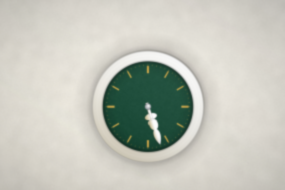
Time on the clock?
5:27
